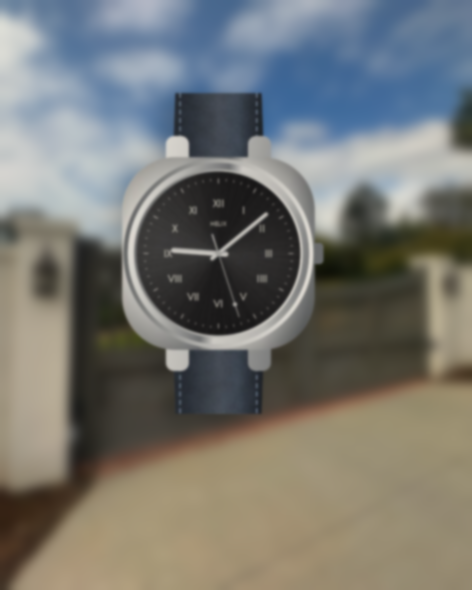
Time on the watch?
9:08:27
